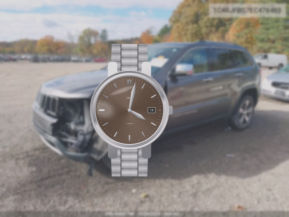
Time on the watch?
4:02
